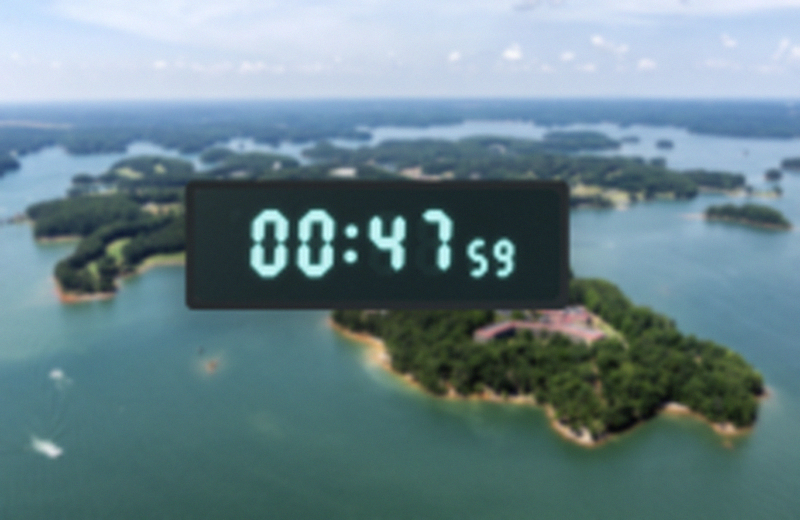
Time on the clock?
0:47:59
